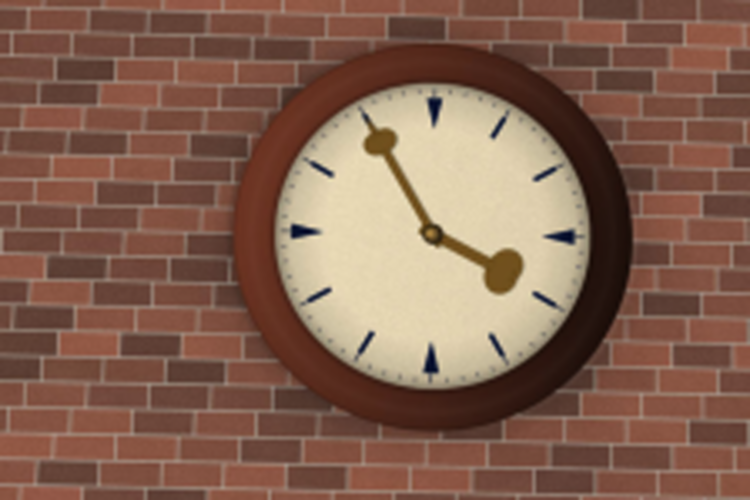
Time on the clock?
3:55
